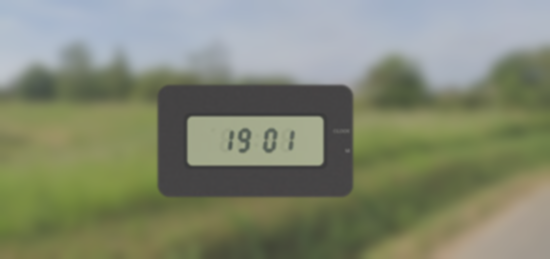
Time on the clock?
19:01
